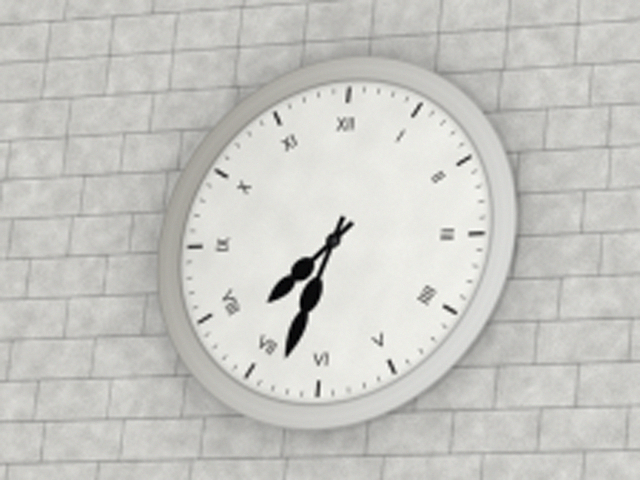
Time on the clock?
7:33
